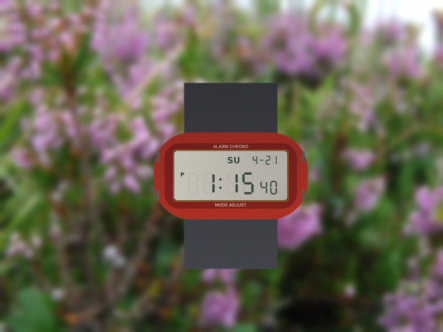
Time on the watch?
1:15:40
